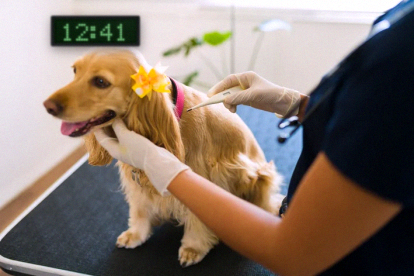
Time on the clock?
12:41
